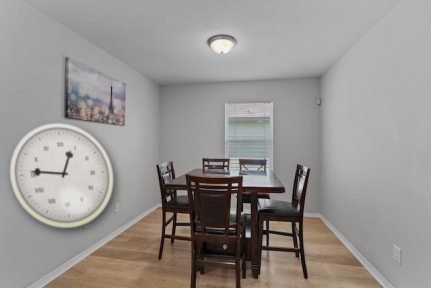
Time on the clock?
12:46
